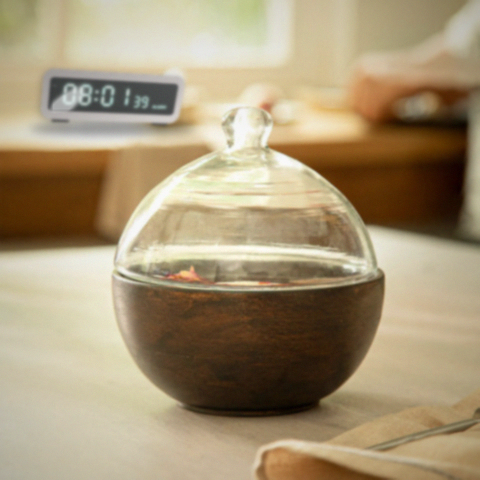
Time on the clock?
8:01
